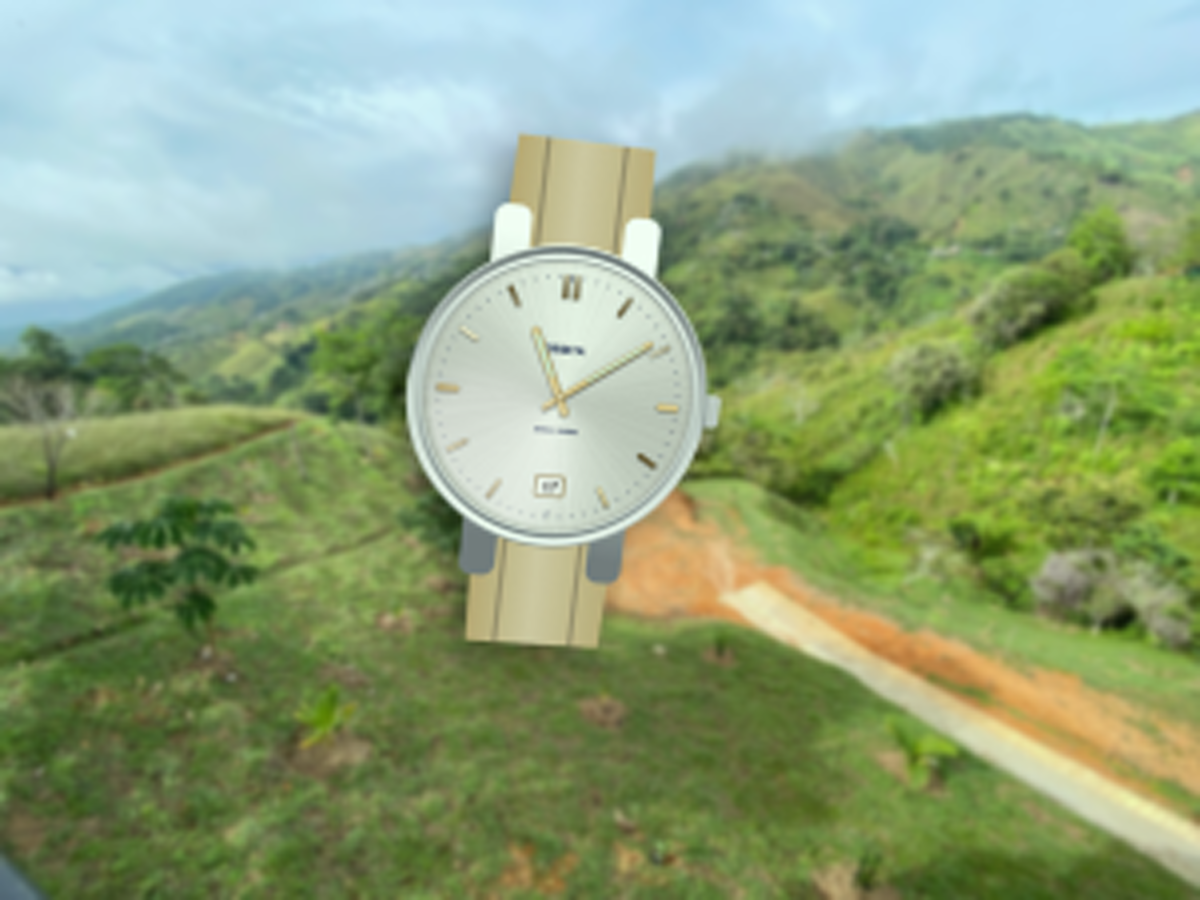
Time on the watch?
11:09
